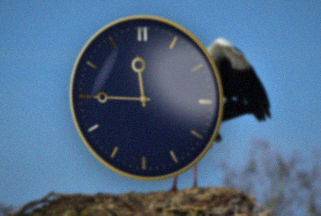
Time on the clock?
11:45
